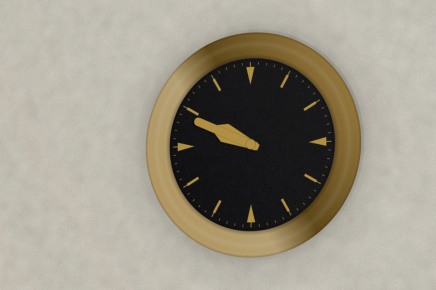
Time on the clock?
9:49
